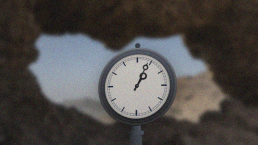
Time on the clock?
1:04
